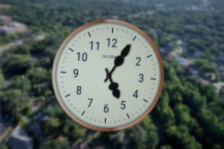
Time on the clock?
5:05
